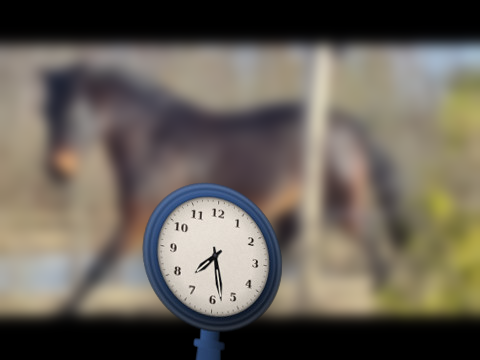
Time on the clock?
7:28
